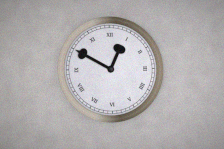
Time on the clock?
12:50
